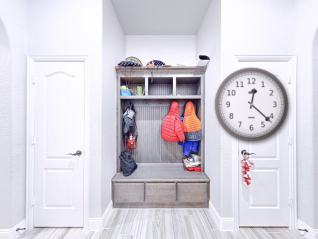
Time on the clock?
12:22
